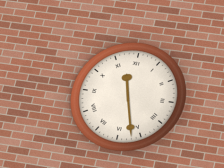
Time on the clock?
11:27
